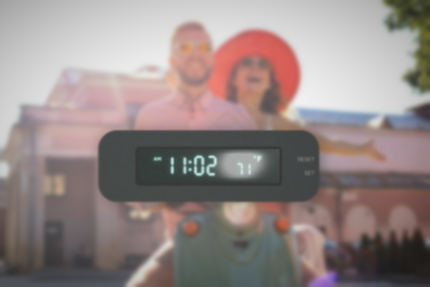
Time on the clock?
11:02
